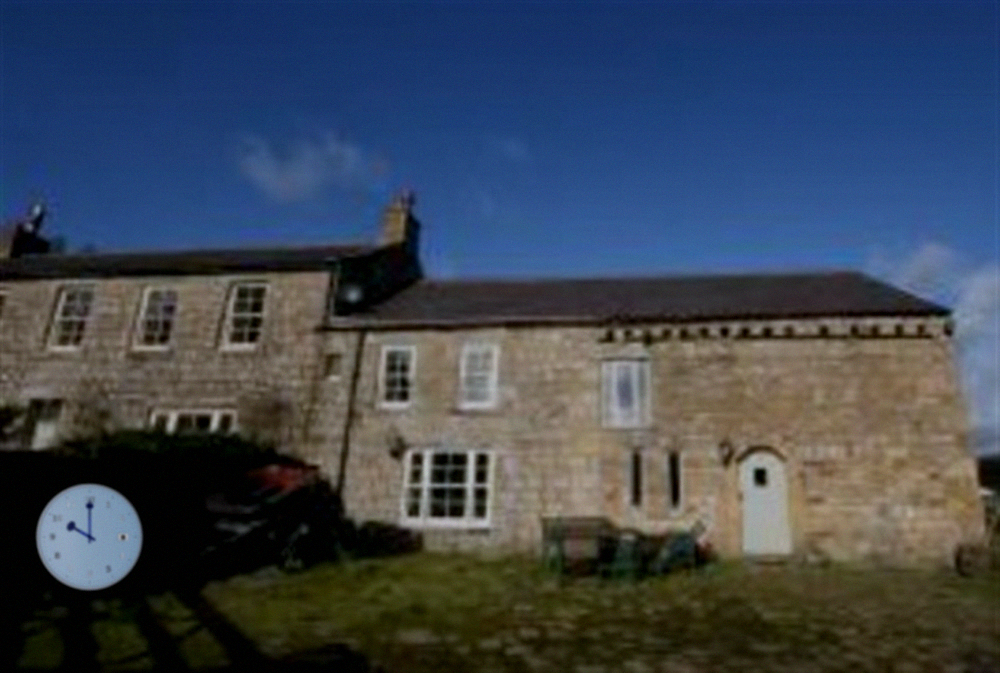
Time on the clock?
10:00
